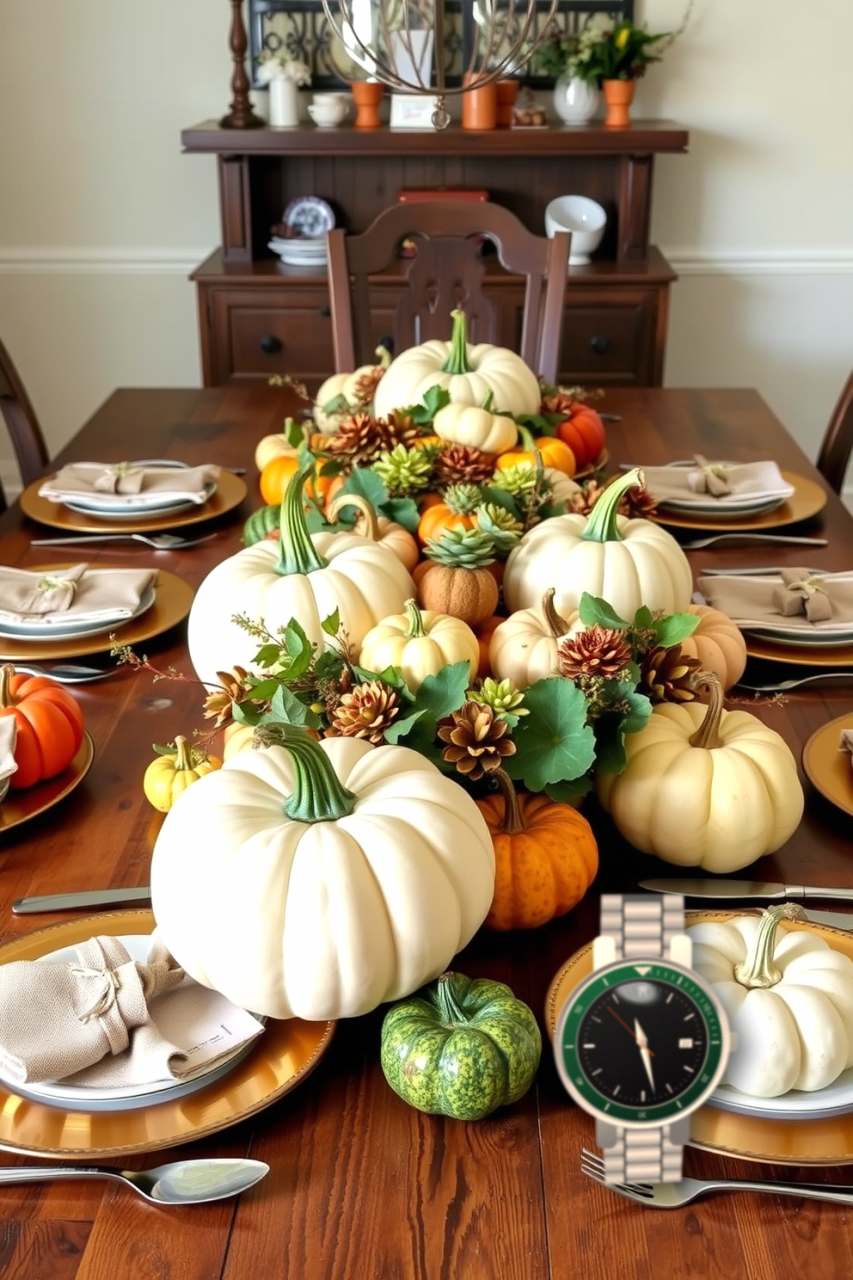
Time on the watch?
11:27:53
